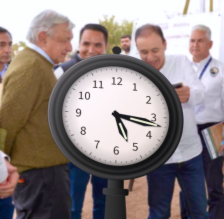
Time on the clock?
5:17
